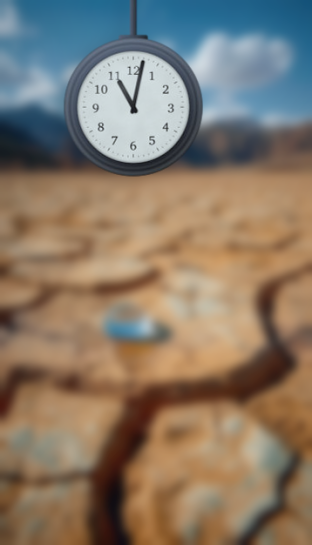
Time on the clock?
11:02
